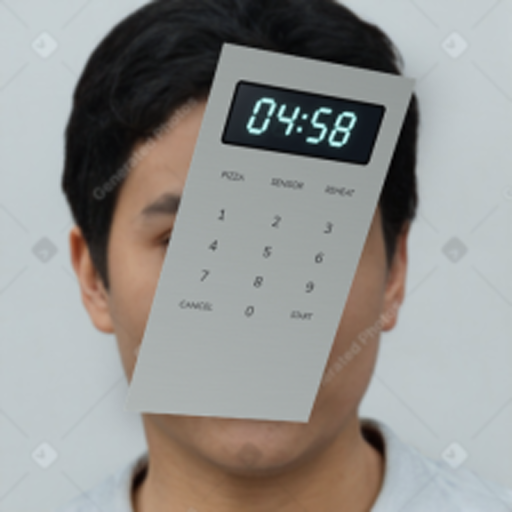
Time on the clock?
4:58
